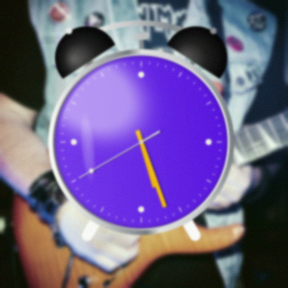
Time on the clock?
5:26:40
